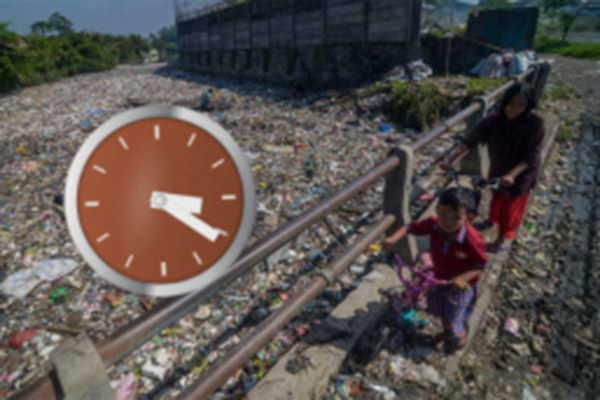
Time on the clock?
3:21
